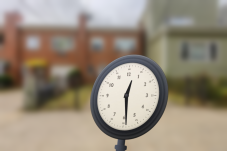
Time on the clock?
12:29
